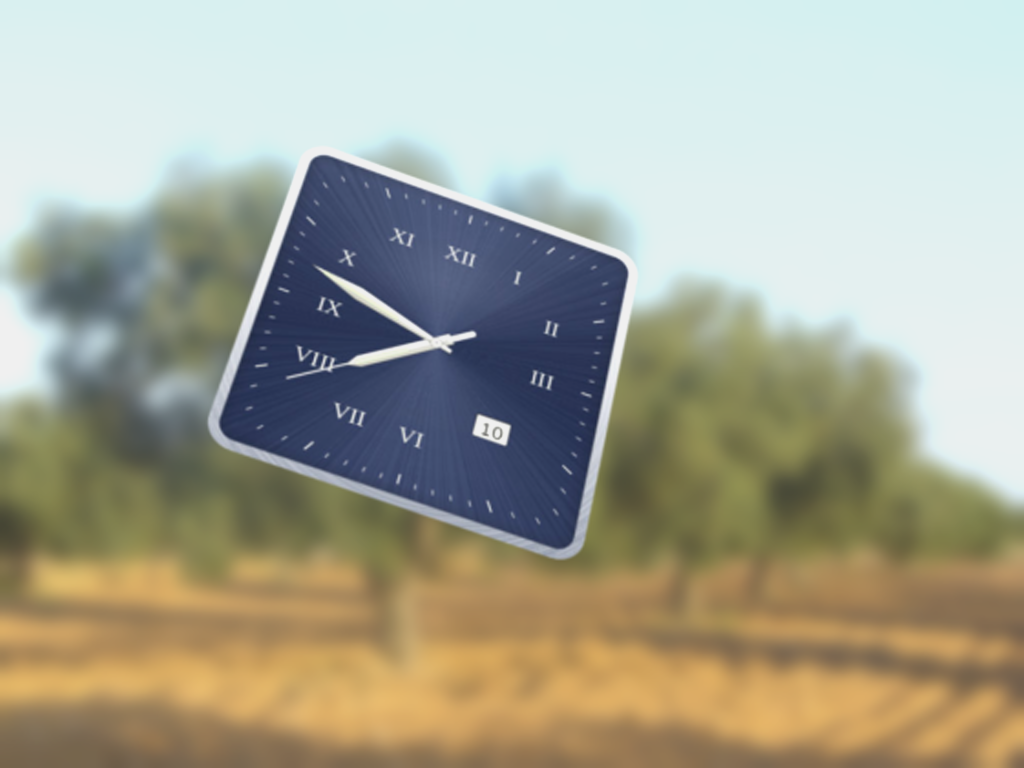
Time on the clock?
7:47:39
